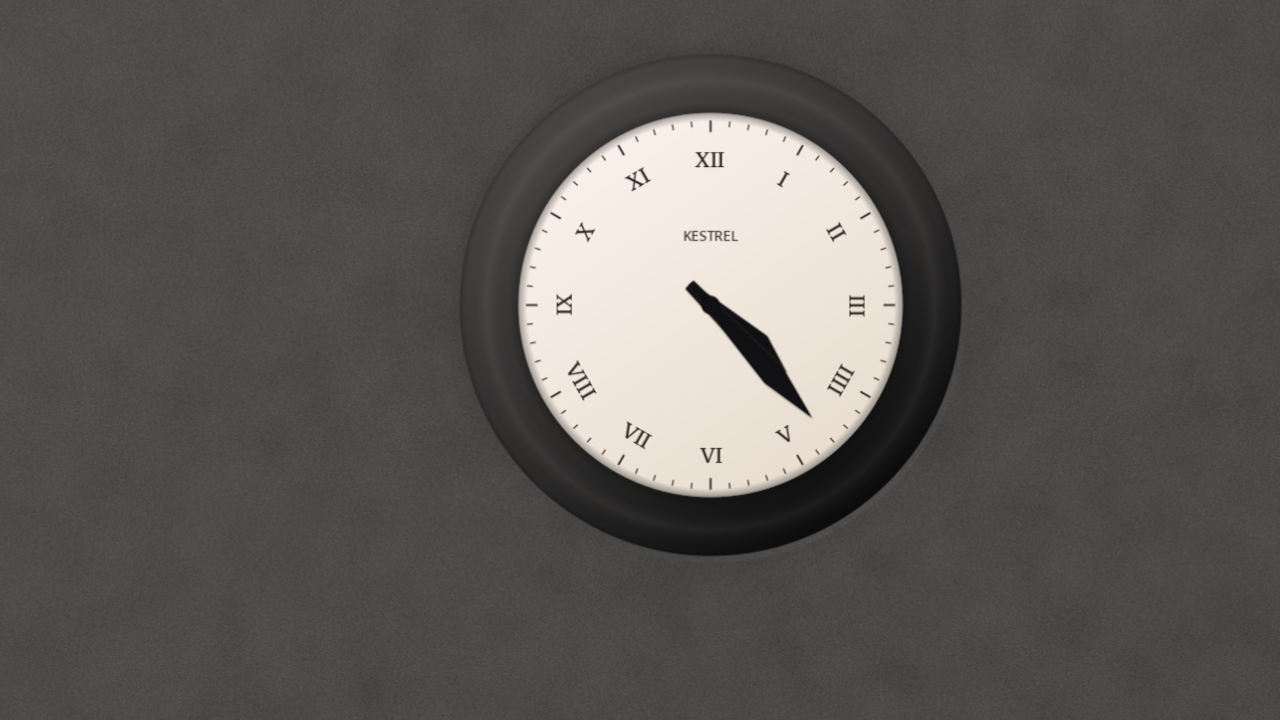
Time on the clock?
4:23
